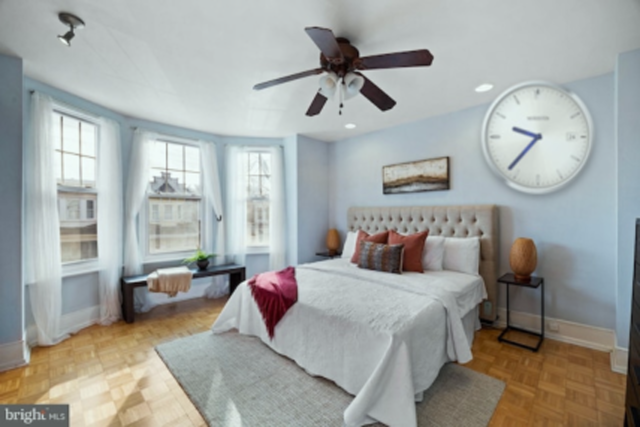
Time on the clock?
9:37
